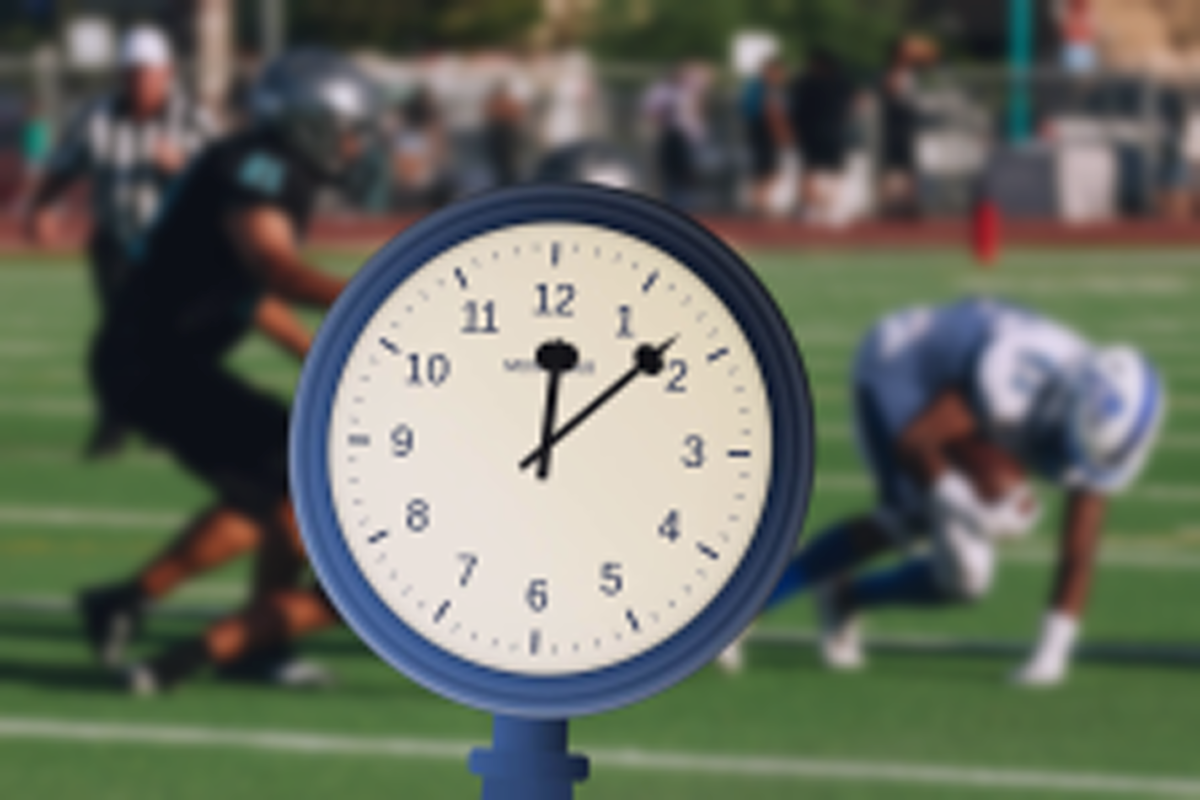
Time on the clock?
12:08
